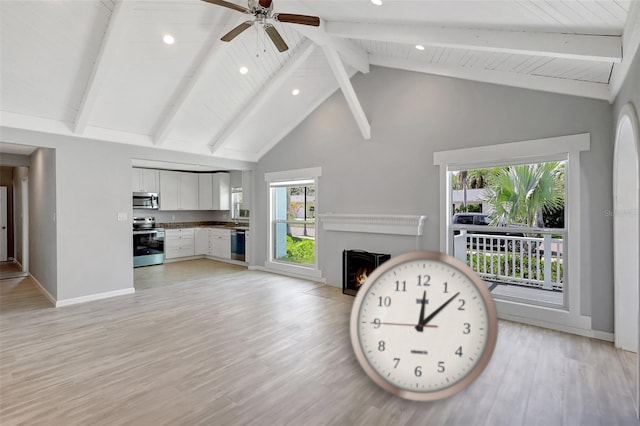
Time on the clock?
12:07:45
